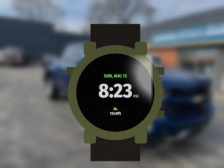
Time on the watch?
8:23
